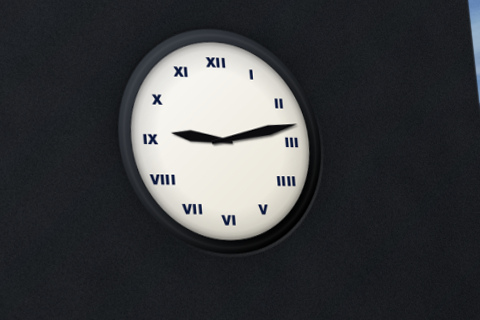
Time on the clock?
9:13
